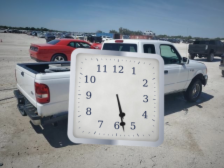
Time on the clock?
5:28
